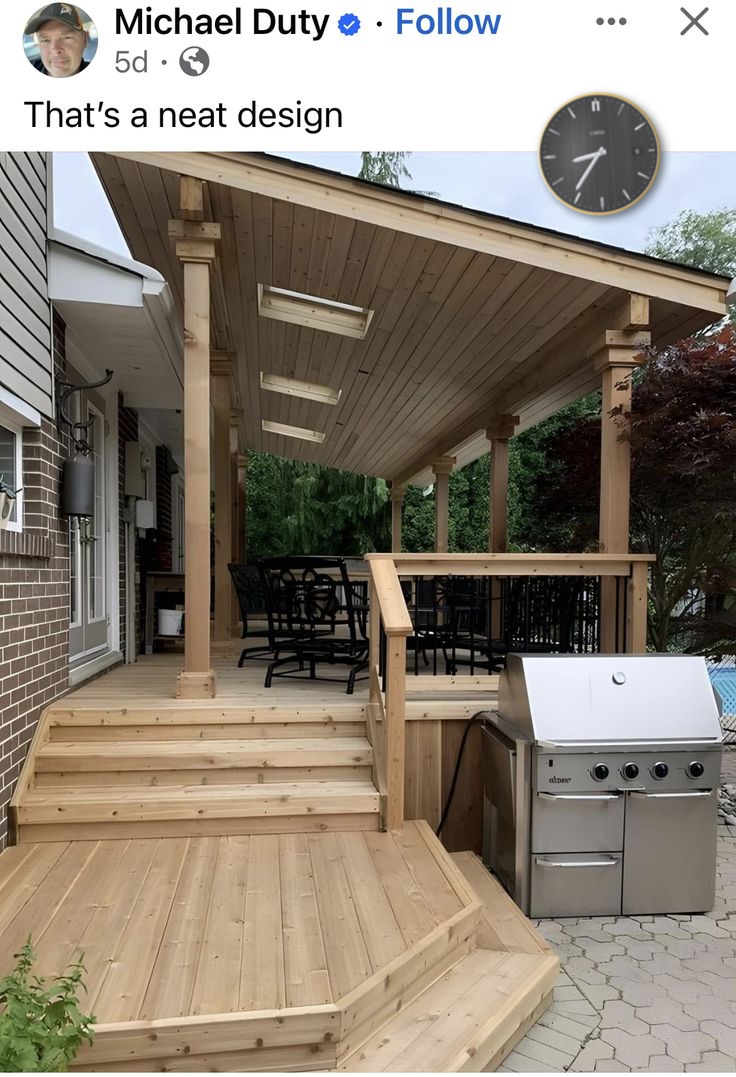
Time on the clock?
8:36
